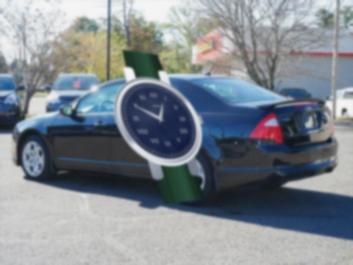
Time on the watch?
12:50
